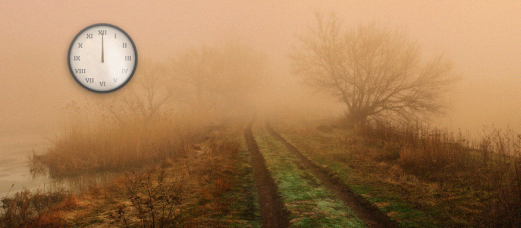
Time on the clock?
12:00
